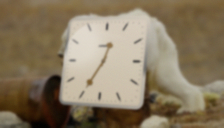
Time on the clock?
12:35
